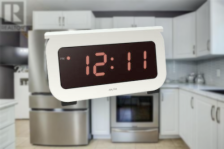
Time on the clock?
12:11
